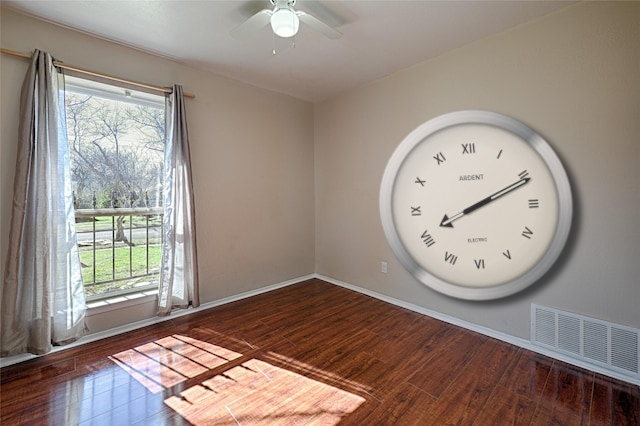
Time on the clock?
8:11
